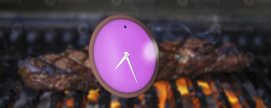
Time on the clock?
7:26
